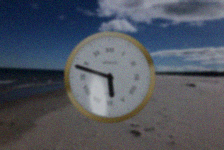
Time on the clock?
5:48
